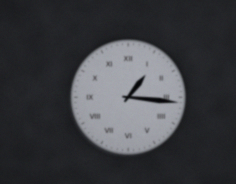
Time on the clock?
1:16
